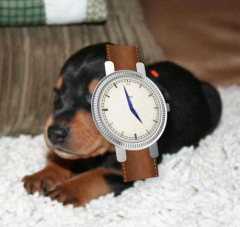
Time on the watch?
4:58
